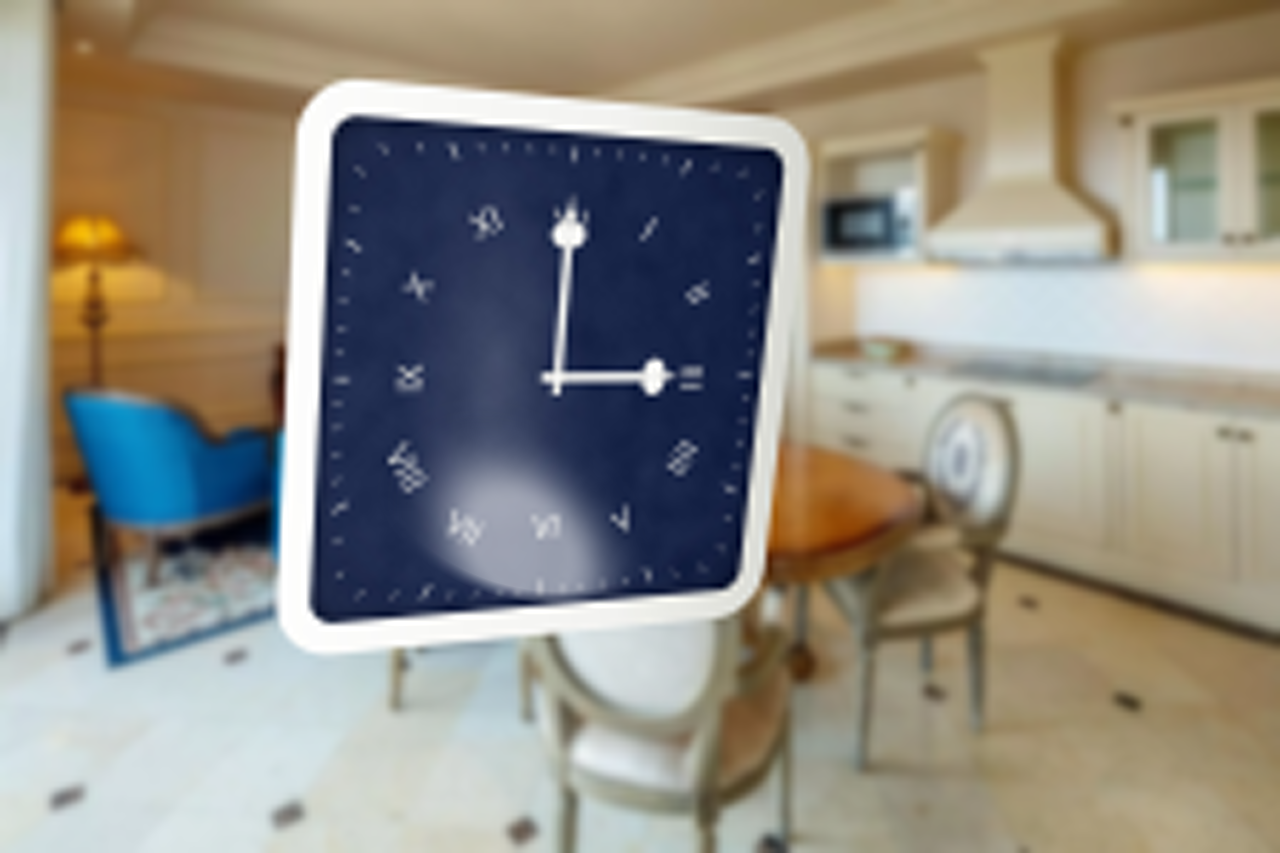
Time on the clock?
3:00
